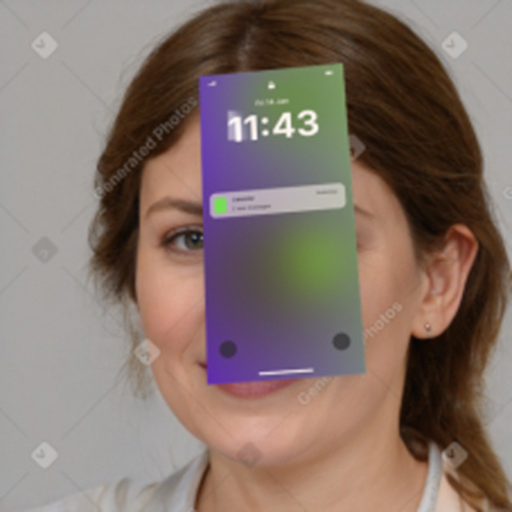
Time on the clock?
11:43
